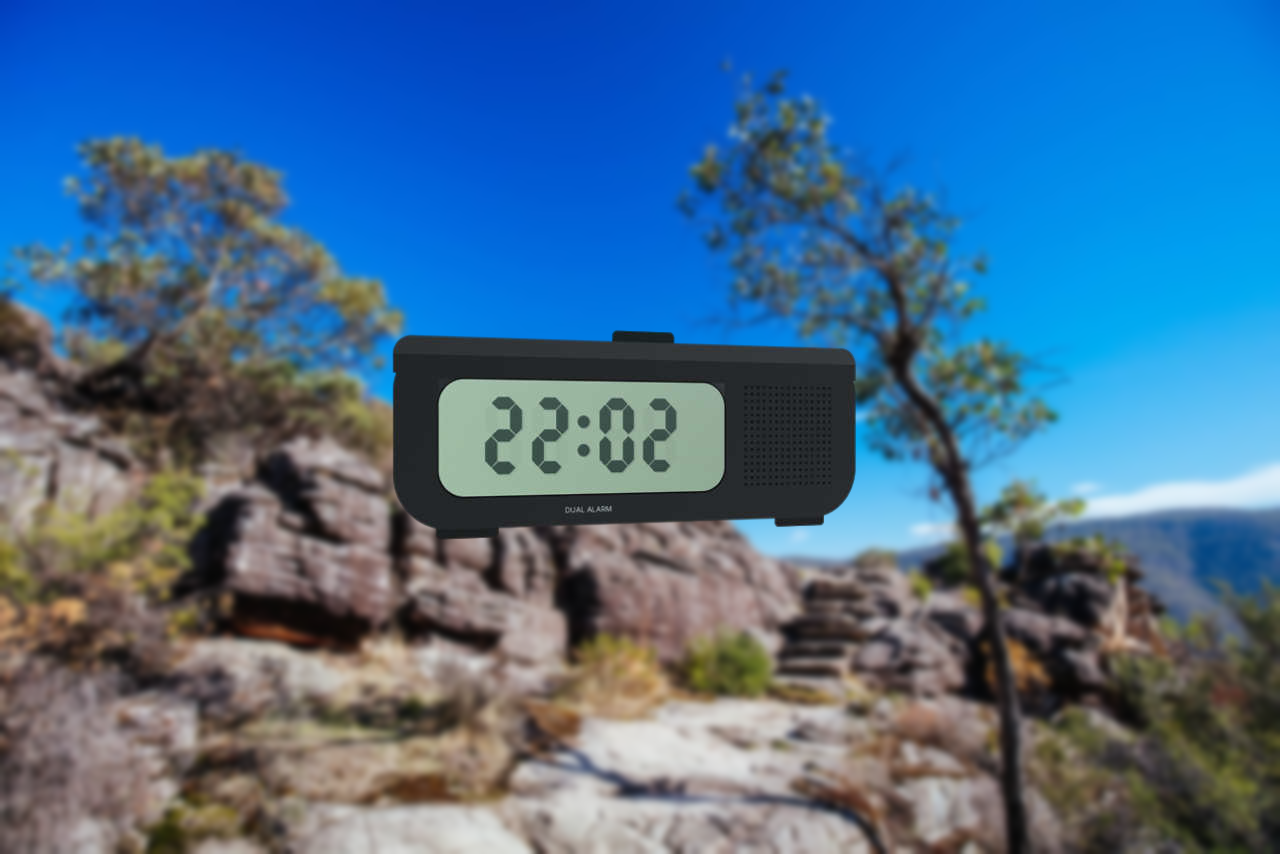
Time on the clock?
22:02
